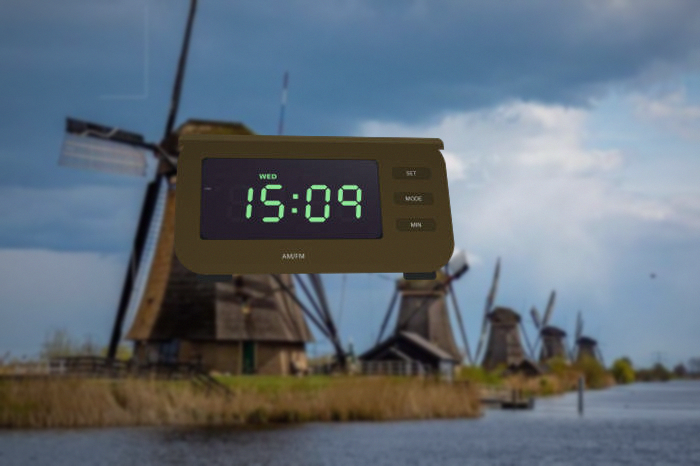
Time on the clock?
15:09
